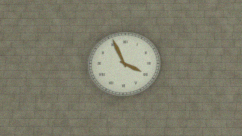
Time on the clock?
3:56
